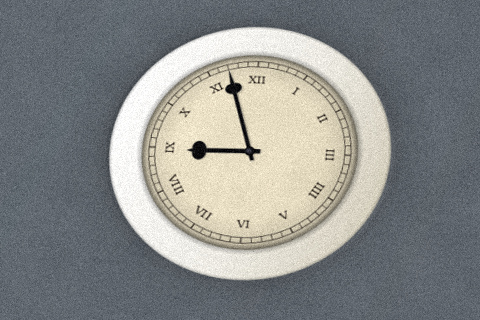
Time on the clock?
8:57
